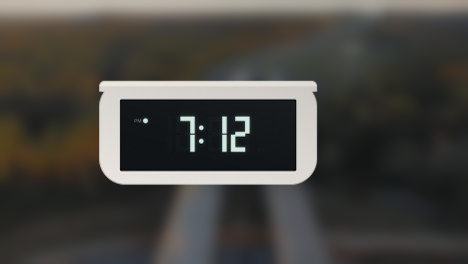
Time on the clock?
7:12
